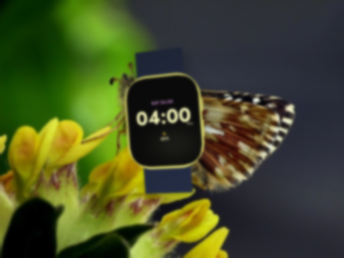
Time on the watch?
4:00
